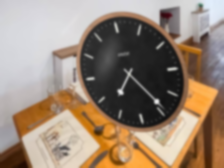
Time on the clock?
7:24
